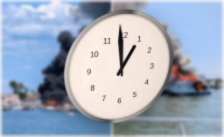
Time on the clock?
12:59
